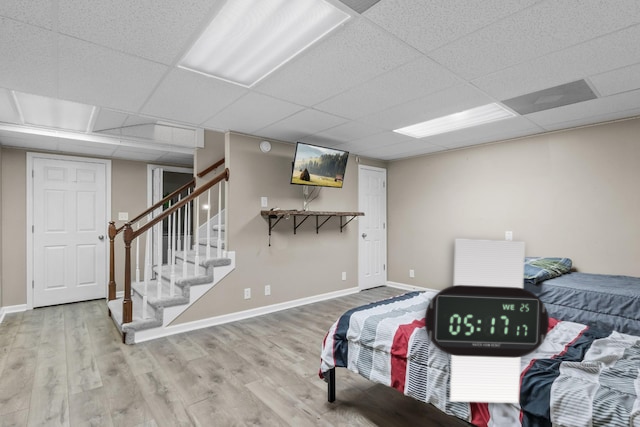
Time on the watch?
5:17:17
